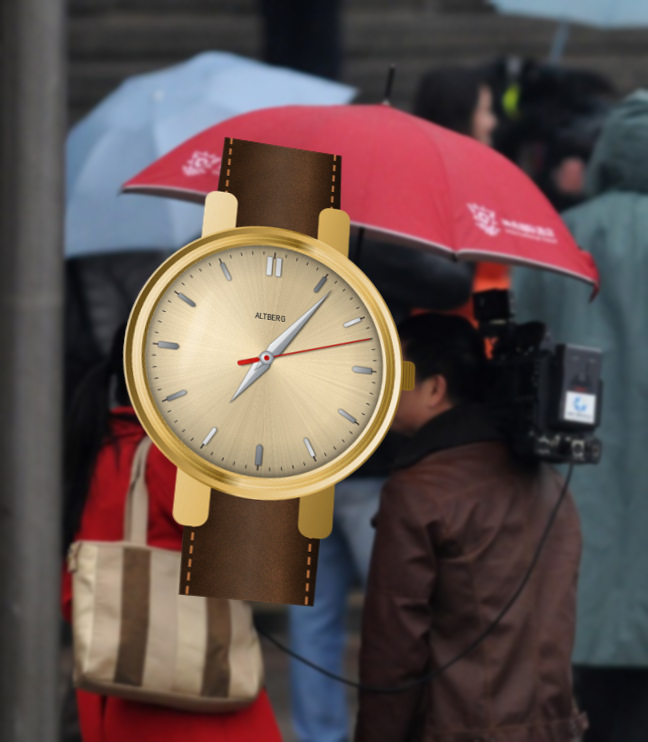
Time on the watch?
7:06:12
